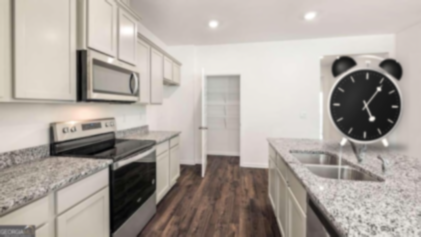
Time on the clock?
5:06
